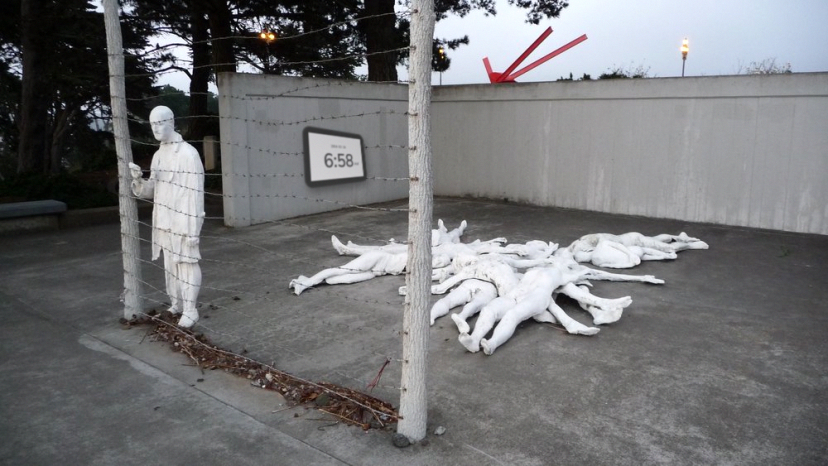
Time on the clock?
6:58
